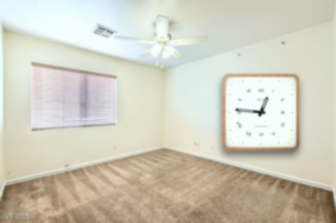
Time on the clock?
12:46
